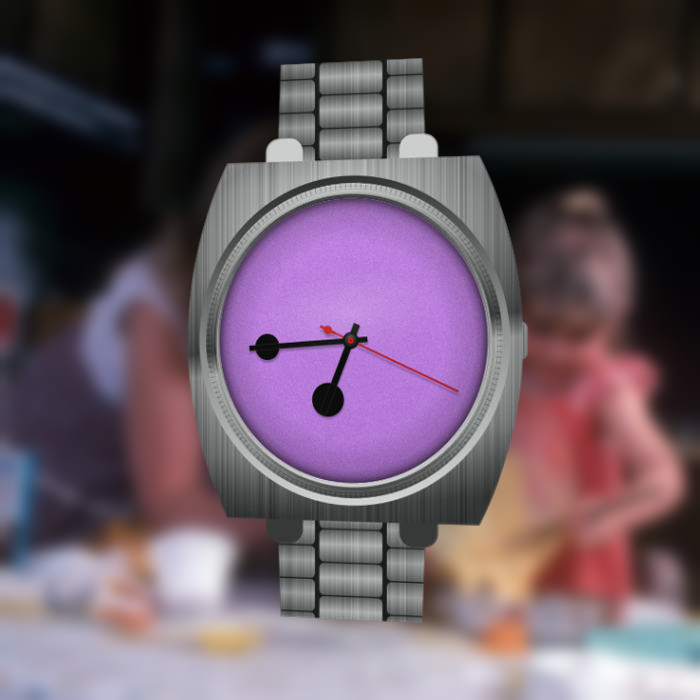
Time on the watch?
6:44:19
